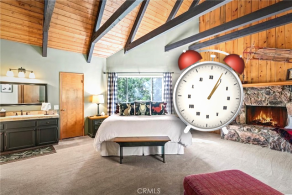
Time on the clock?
1:04
